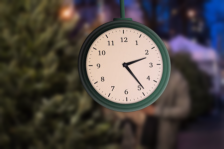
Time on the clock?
2:24
